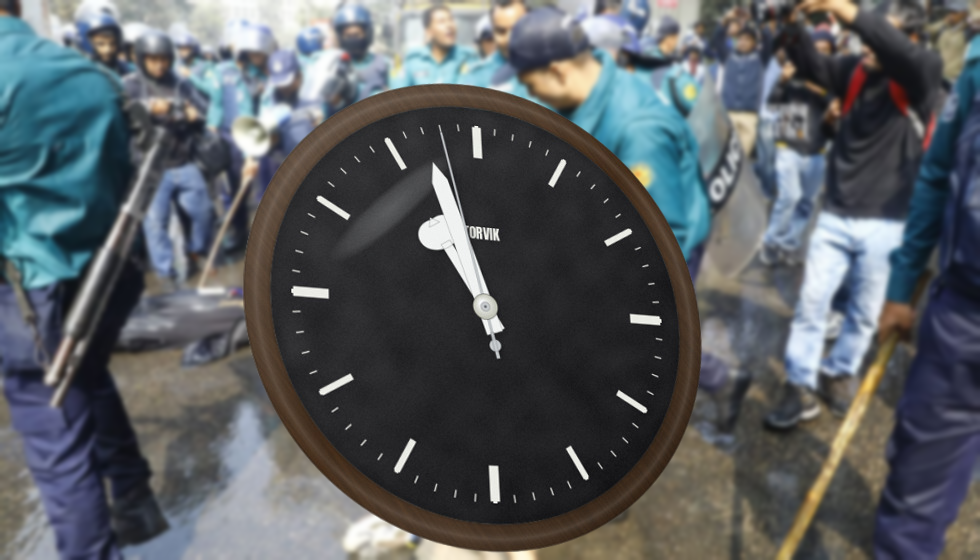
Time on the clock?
10:56:58
